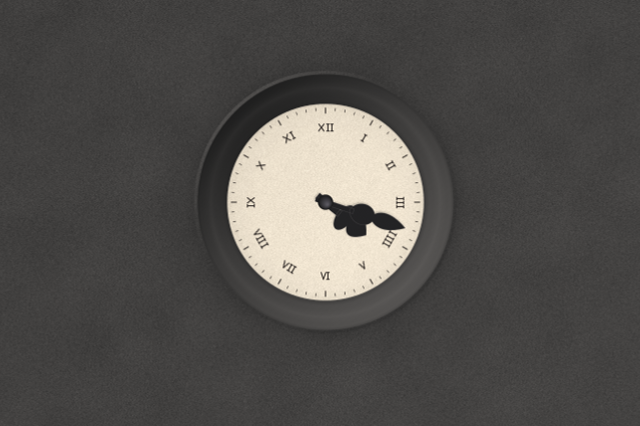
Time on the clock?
4:18
